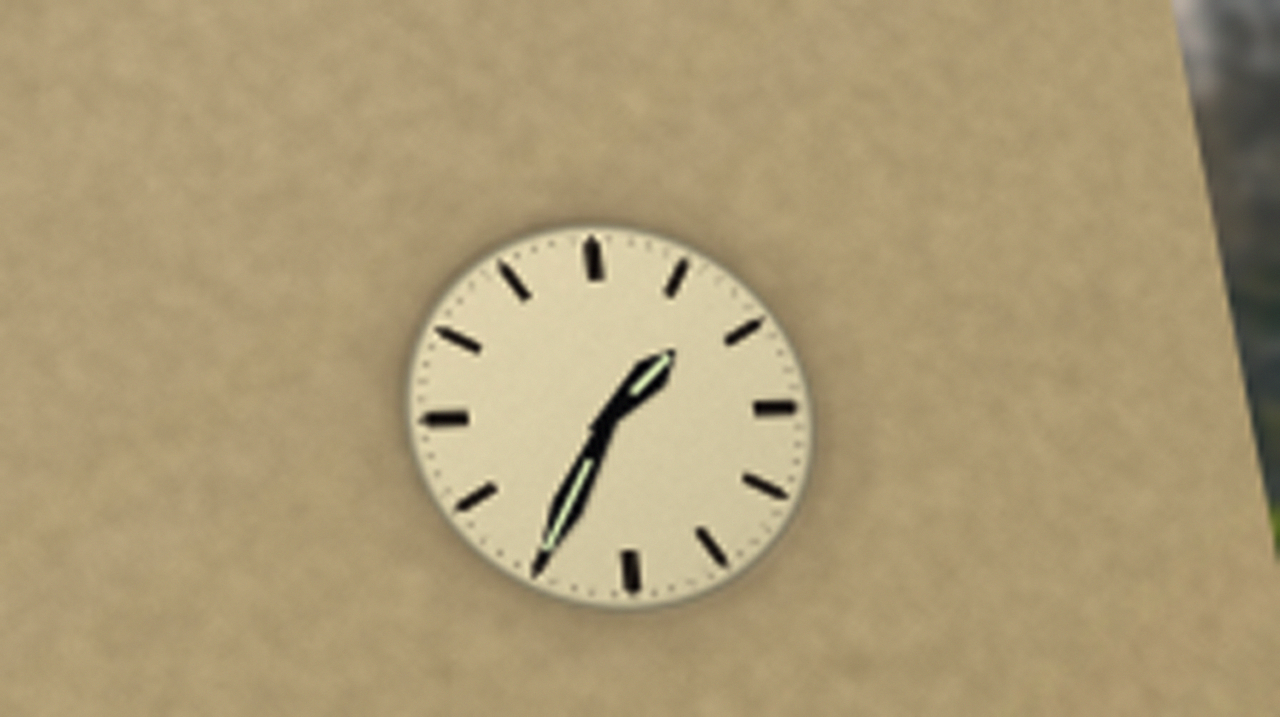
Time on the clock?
1:35
